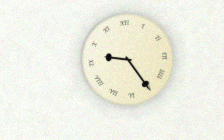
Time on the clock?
9:25
